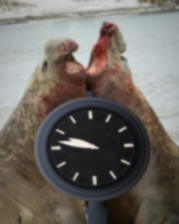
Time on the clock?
9:47
